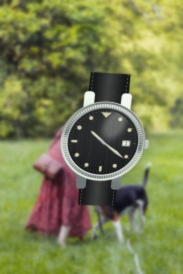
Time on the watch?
10:21
